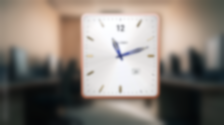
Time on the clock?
11:12
